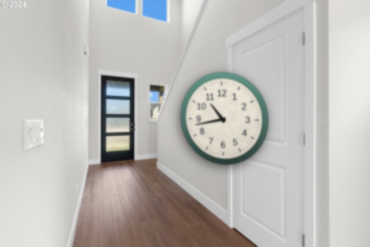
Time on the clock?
10:43
